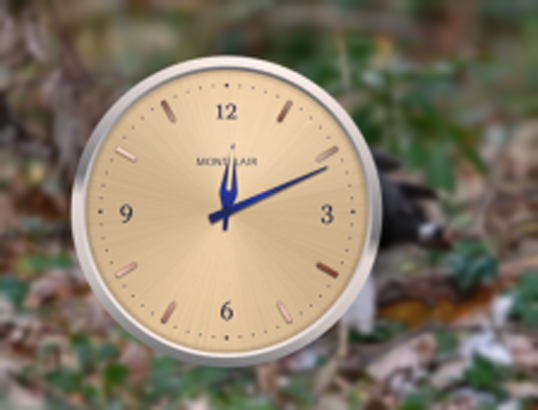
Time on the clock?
12:11
